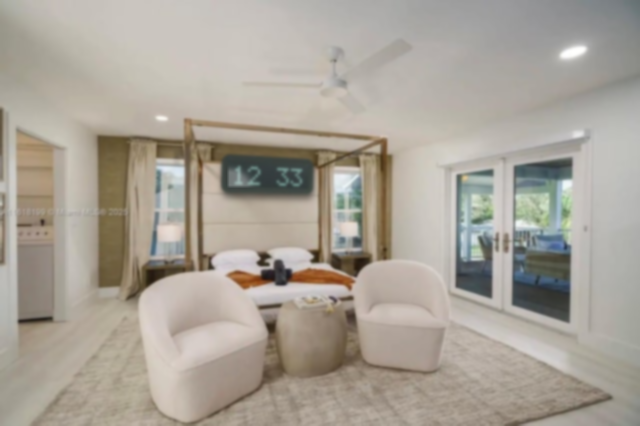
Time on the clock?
12:33
